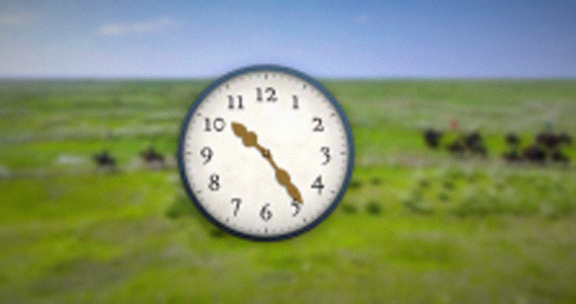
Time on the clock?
10:24
